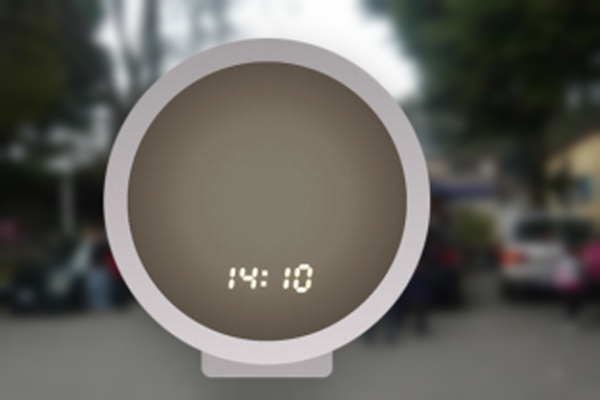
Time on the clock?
14:10
